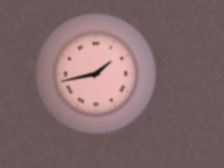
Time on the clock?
1:43
